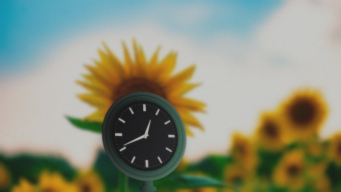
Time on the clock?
12:41
